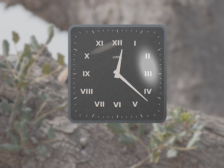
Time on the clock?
12:22
